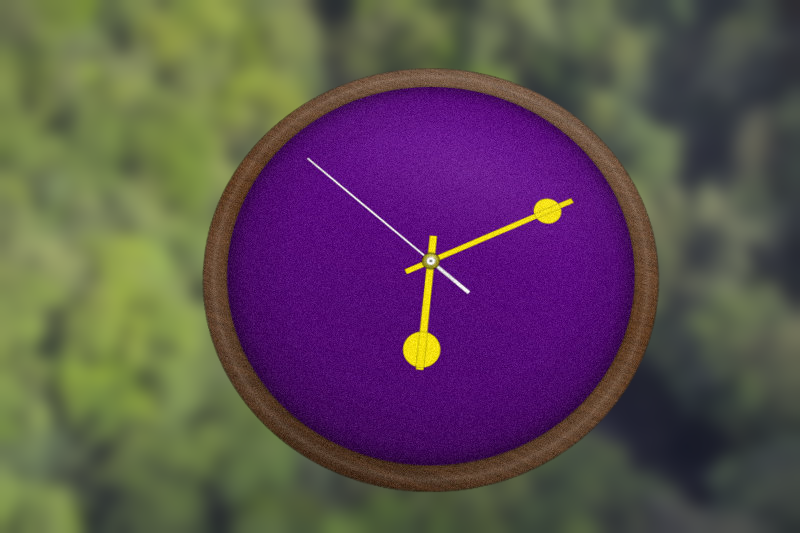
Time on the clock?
6:10:52
